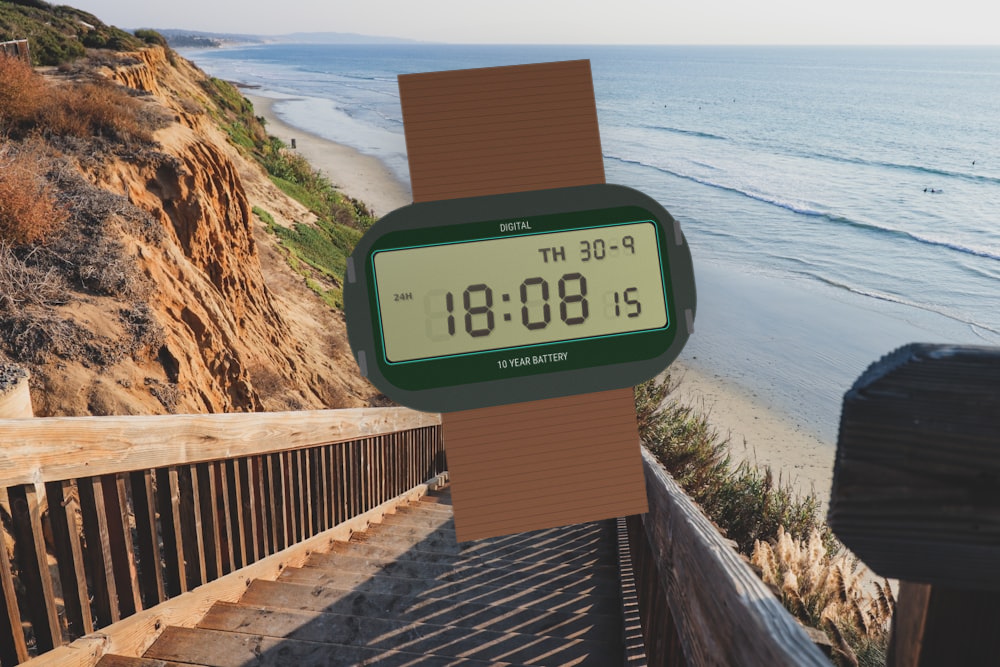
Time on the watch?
18:08:15
